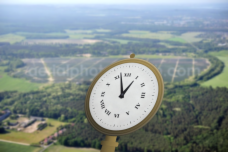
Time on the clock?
12:57
